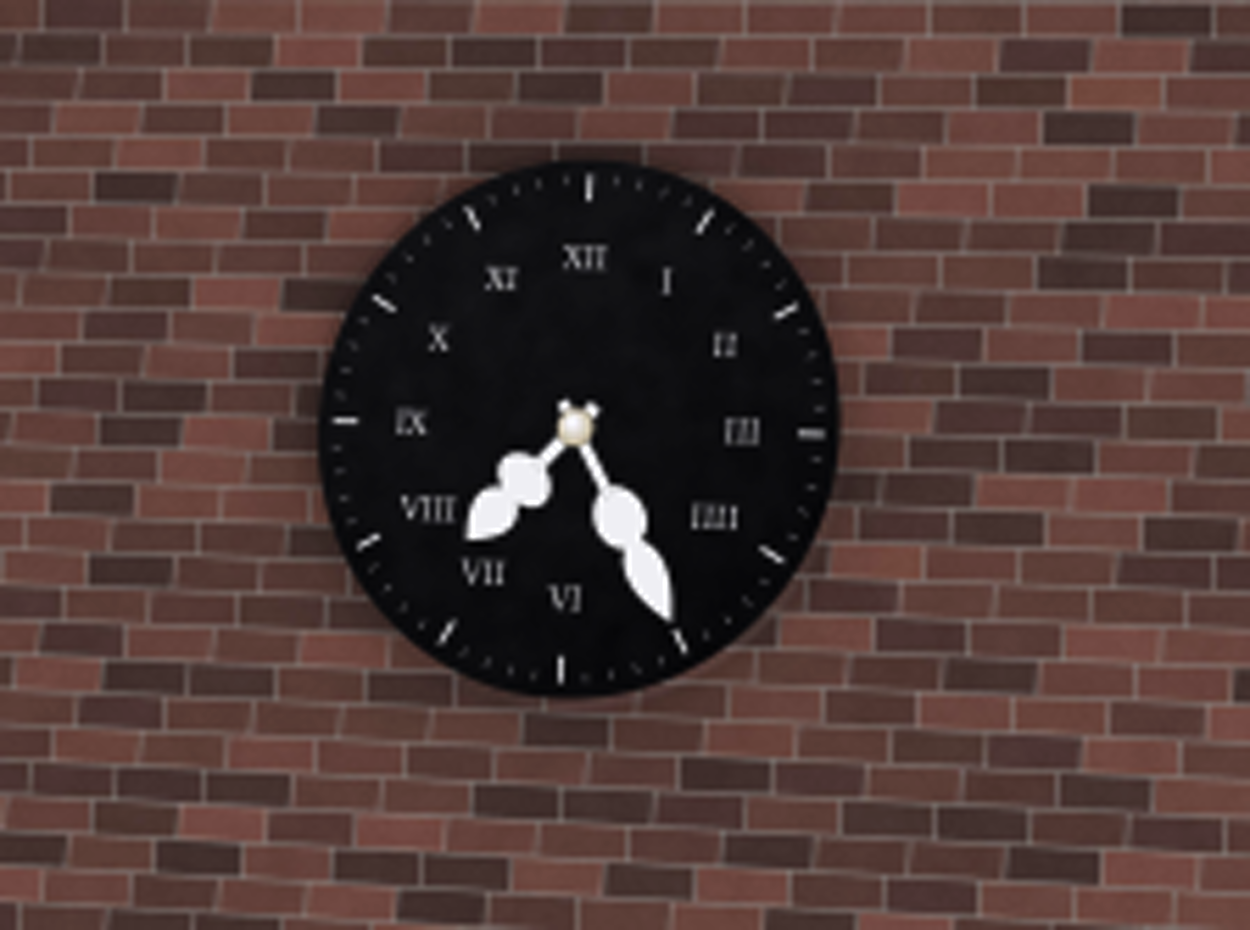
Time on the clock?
7:25
